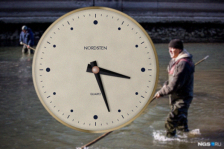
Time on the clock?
3:27
